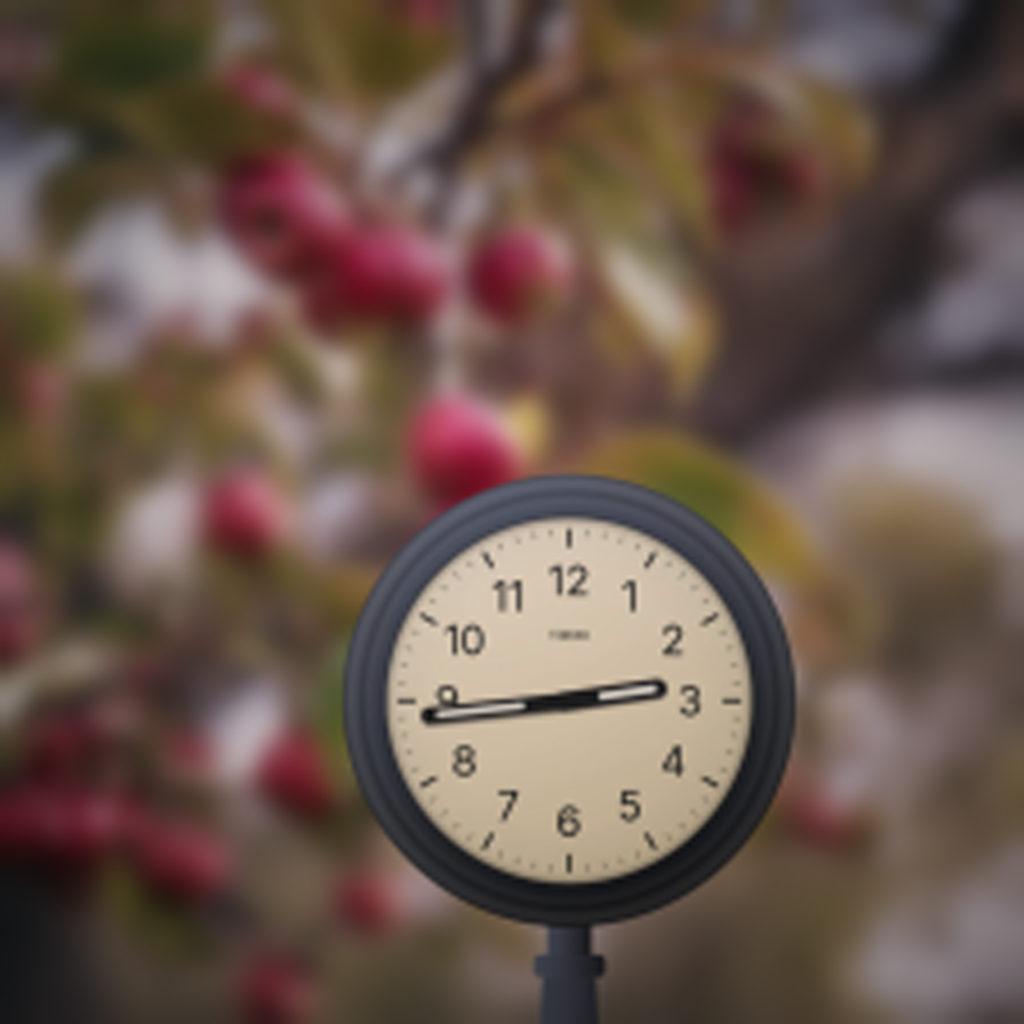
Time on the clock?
2:44
